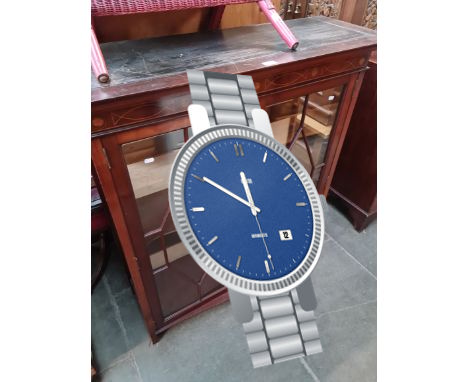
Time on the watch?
11:50:29
